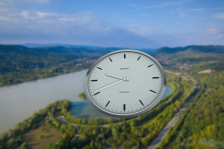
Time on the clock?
9:41
